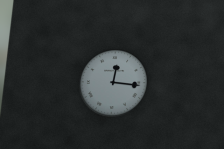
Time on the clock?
12:16
